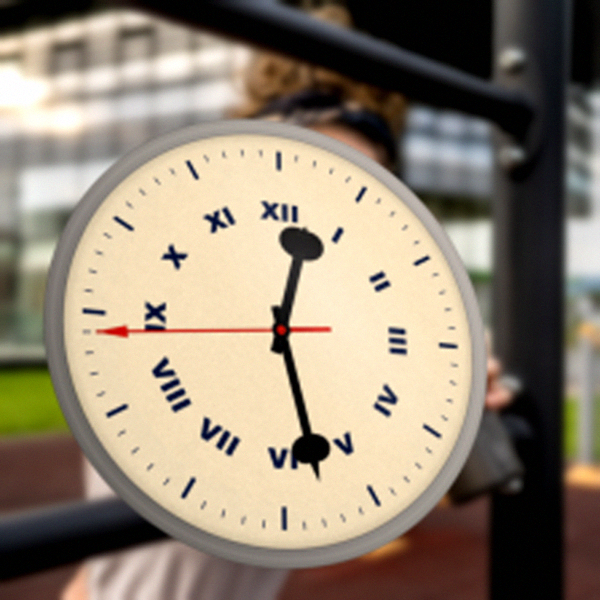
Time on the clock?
12:27:44
